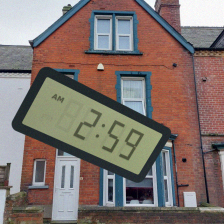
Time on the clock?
2:59
